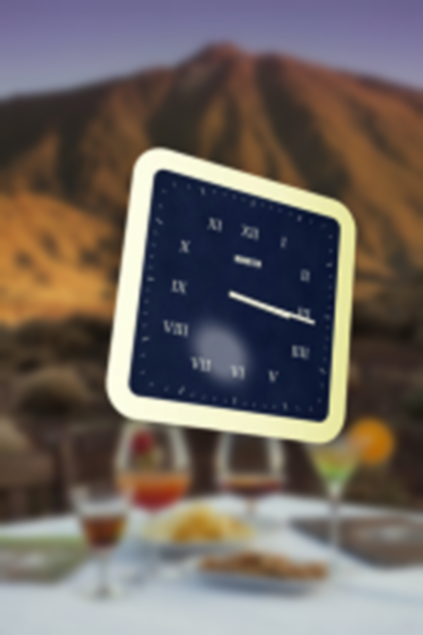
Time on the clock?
3:16
